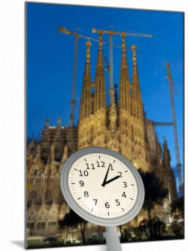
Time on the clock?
2:04
